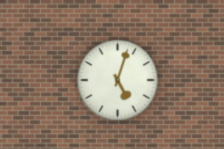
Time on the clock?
5:03
